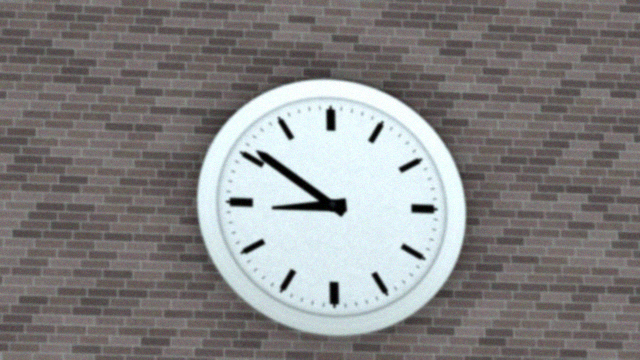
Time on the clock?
8:51
